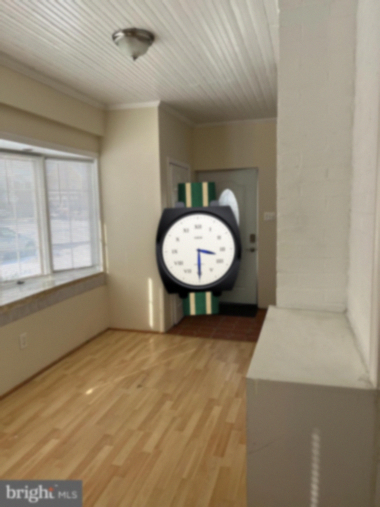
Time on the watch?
3:30
